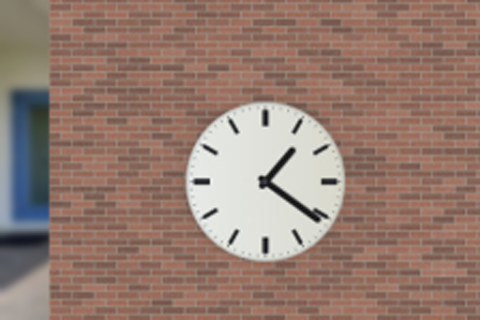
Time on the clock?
1:21
